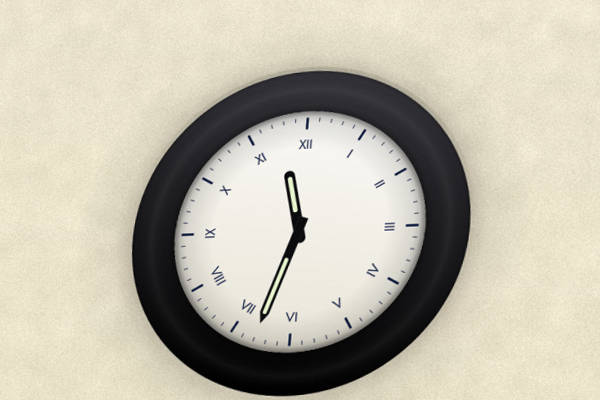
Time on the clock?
11:33
